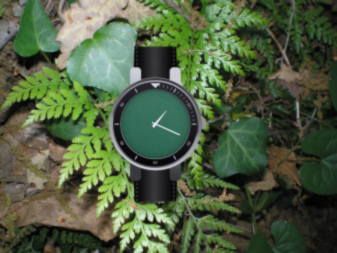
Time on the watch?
1:19
